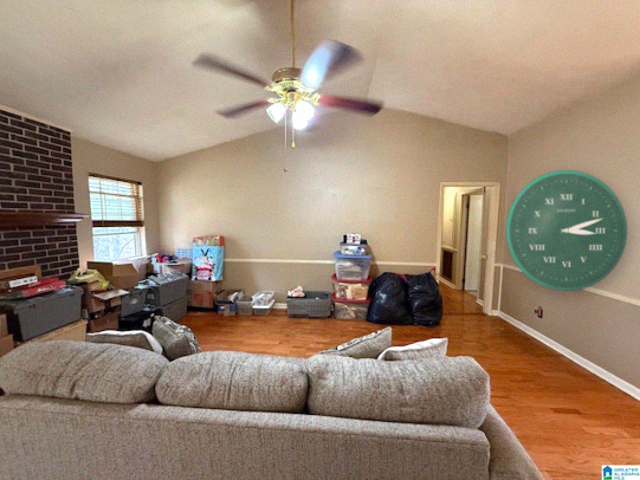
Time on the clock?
3:12
